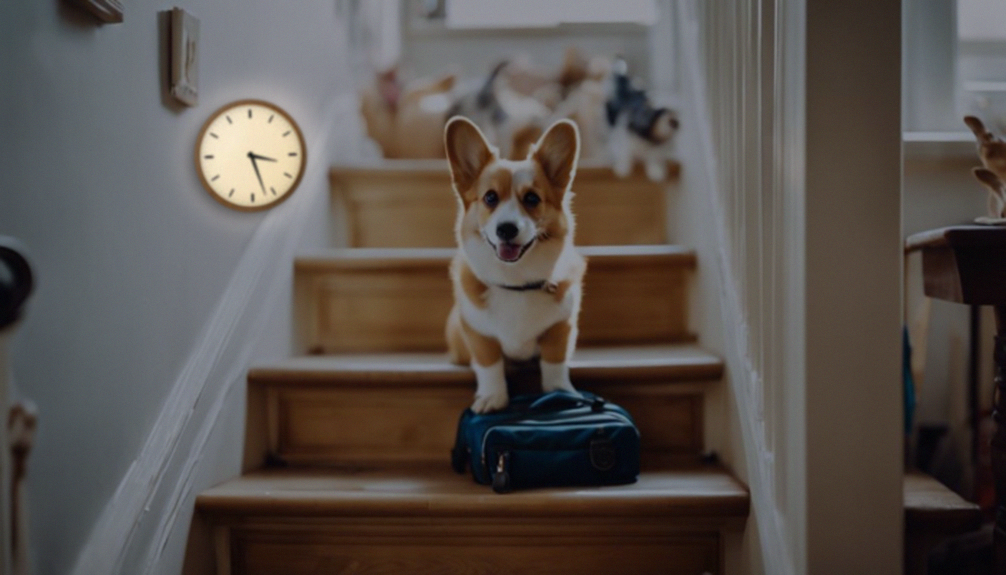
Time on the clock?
3:27
